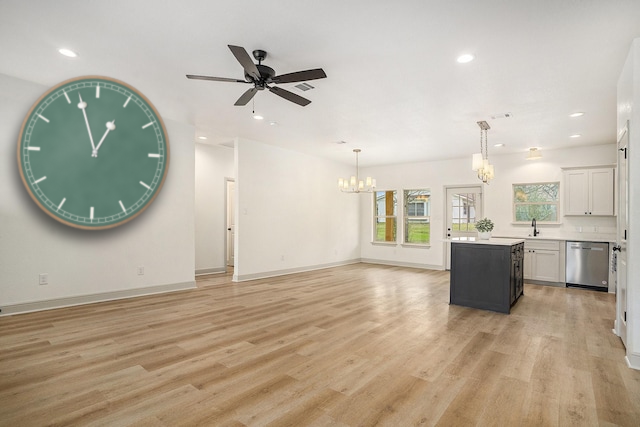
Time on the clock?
12:57
